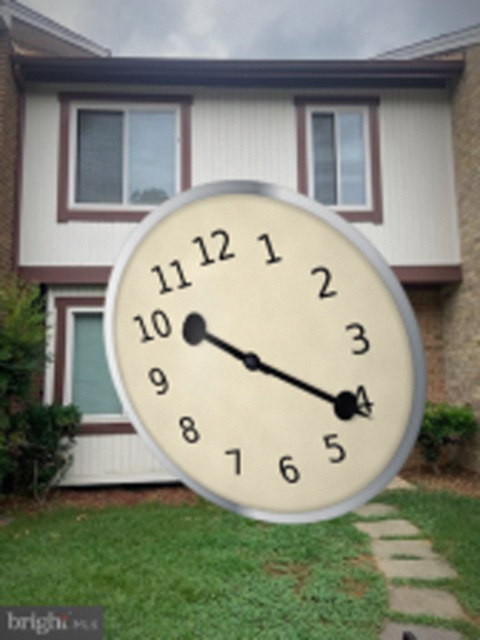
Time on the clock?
10:21
